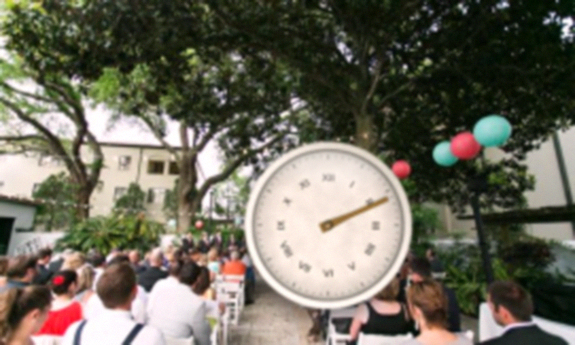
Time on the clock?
2:11
